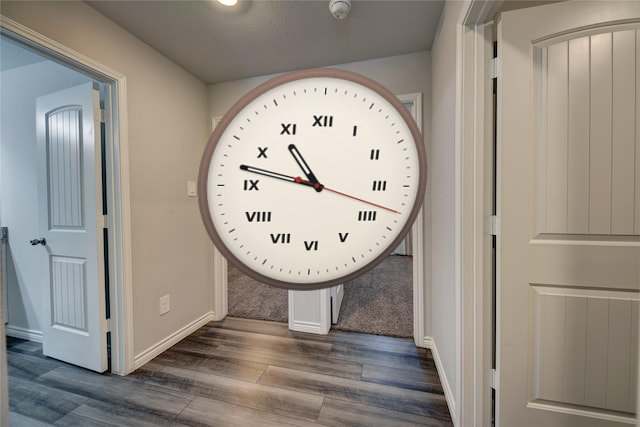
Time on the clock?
10:47:18
